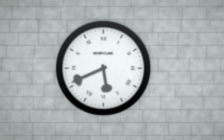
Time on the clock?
5:41
